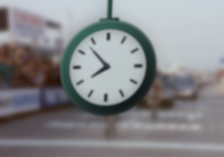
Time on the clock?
7:53
